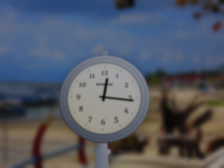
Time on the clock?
12:16
